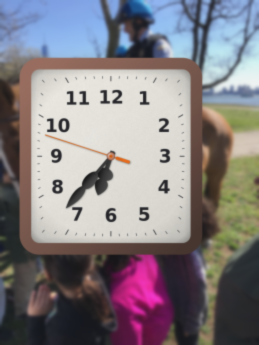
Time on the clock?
6:36:48
